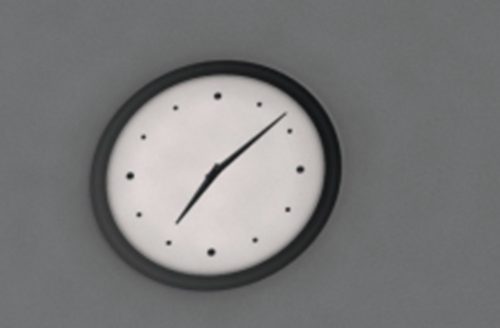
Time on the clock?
7:08
